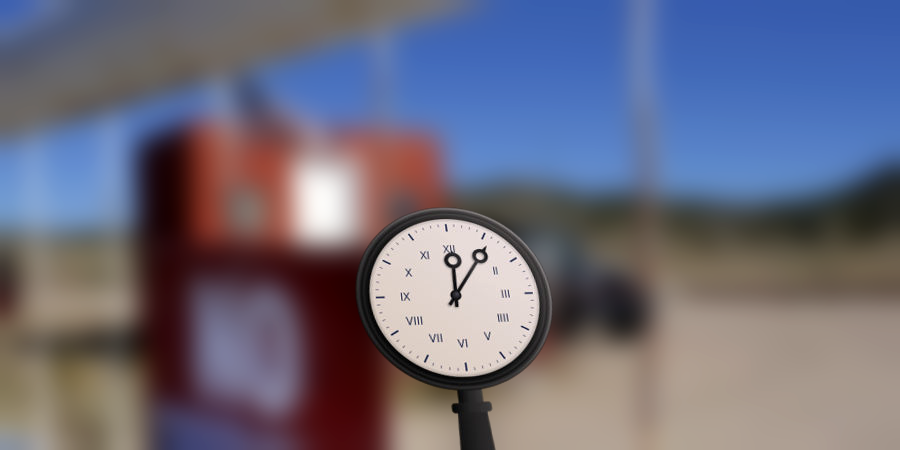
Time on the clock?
12:06
